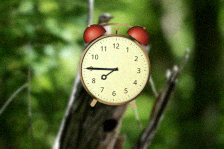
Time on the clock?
7:45
